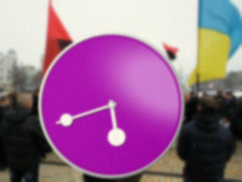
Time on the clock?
5:42
